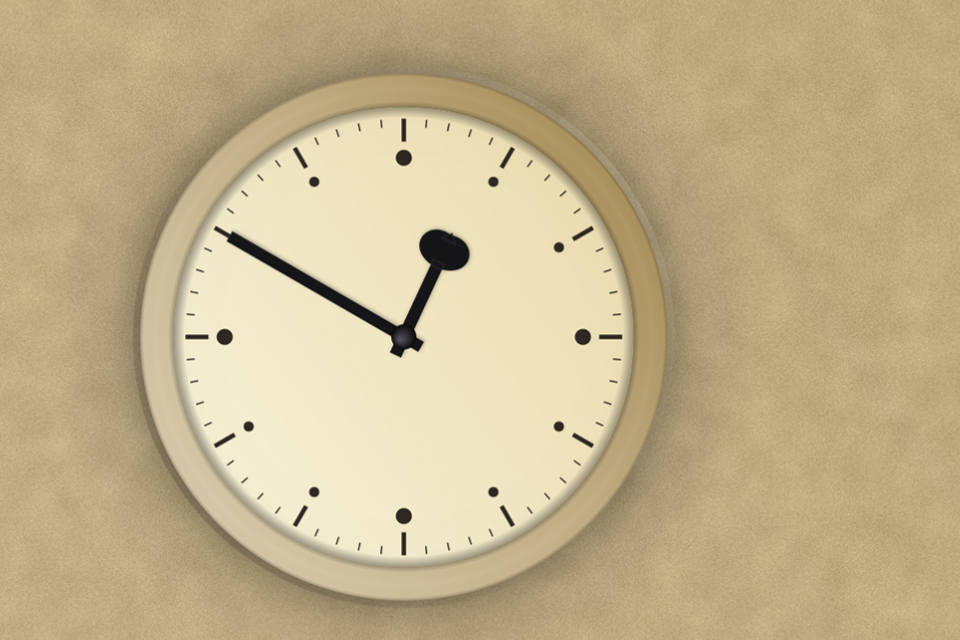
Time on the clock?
12:50
